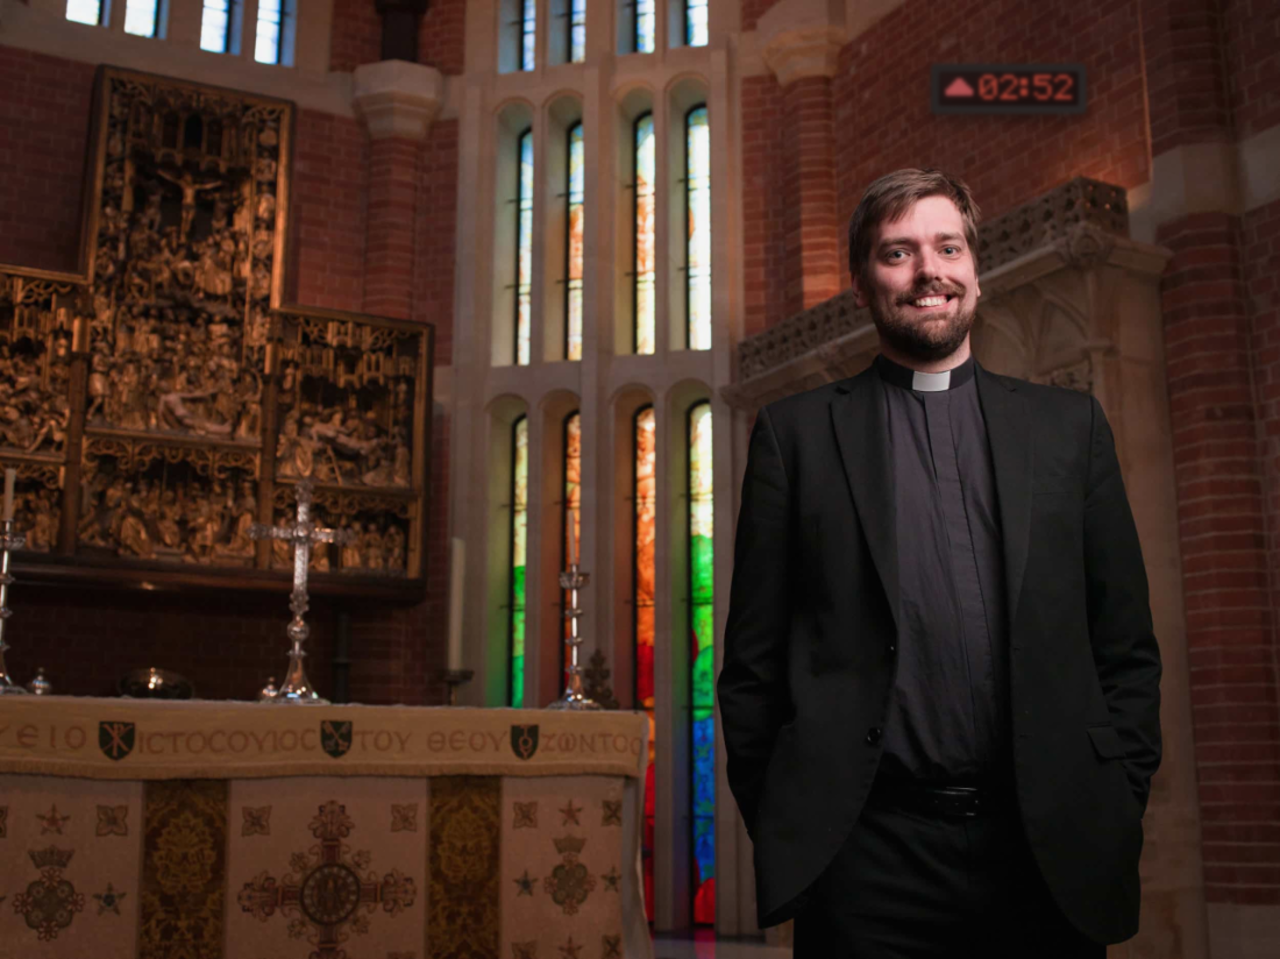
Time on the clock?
2:52
